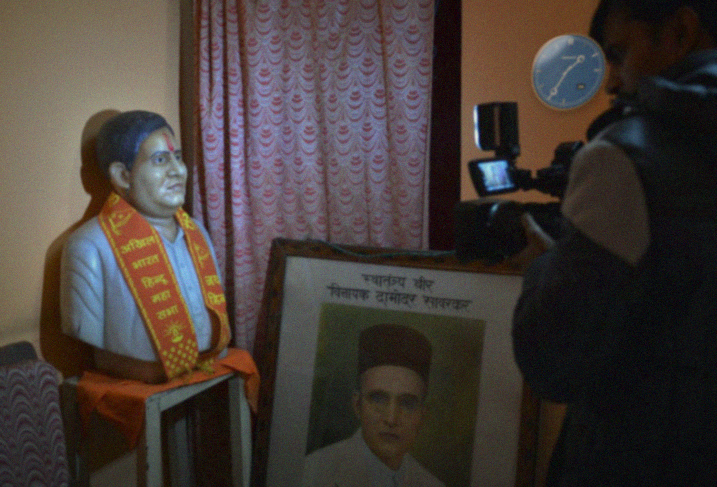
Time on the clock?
1:35
